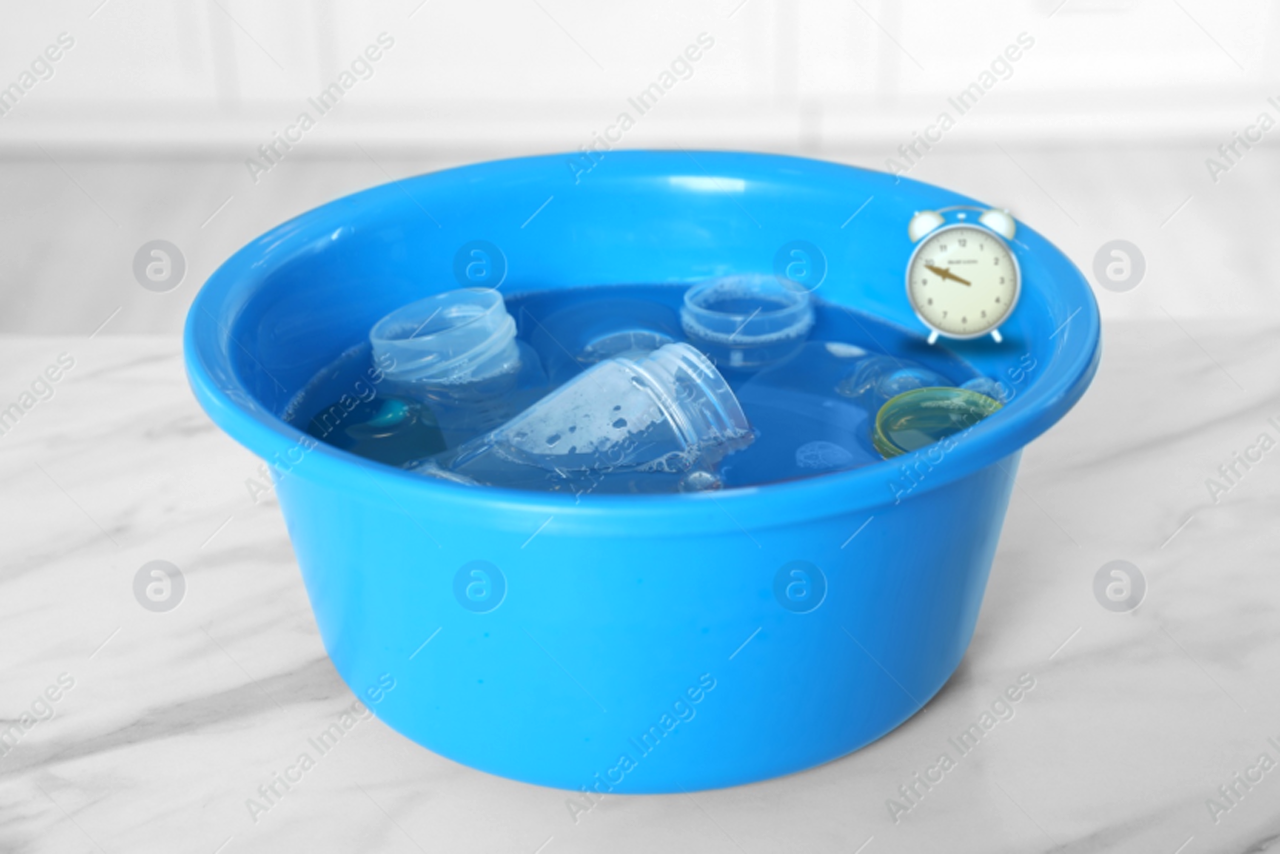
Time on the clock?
9:49
